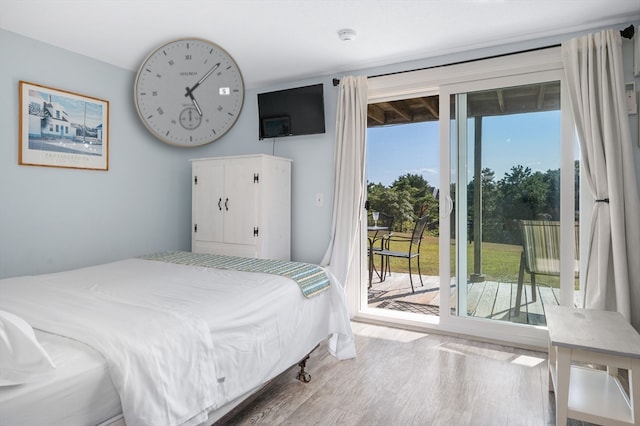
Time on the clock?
5:08
